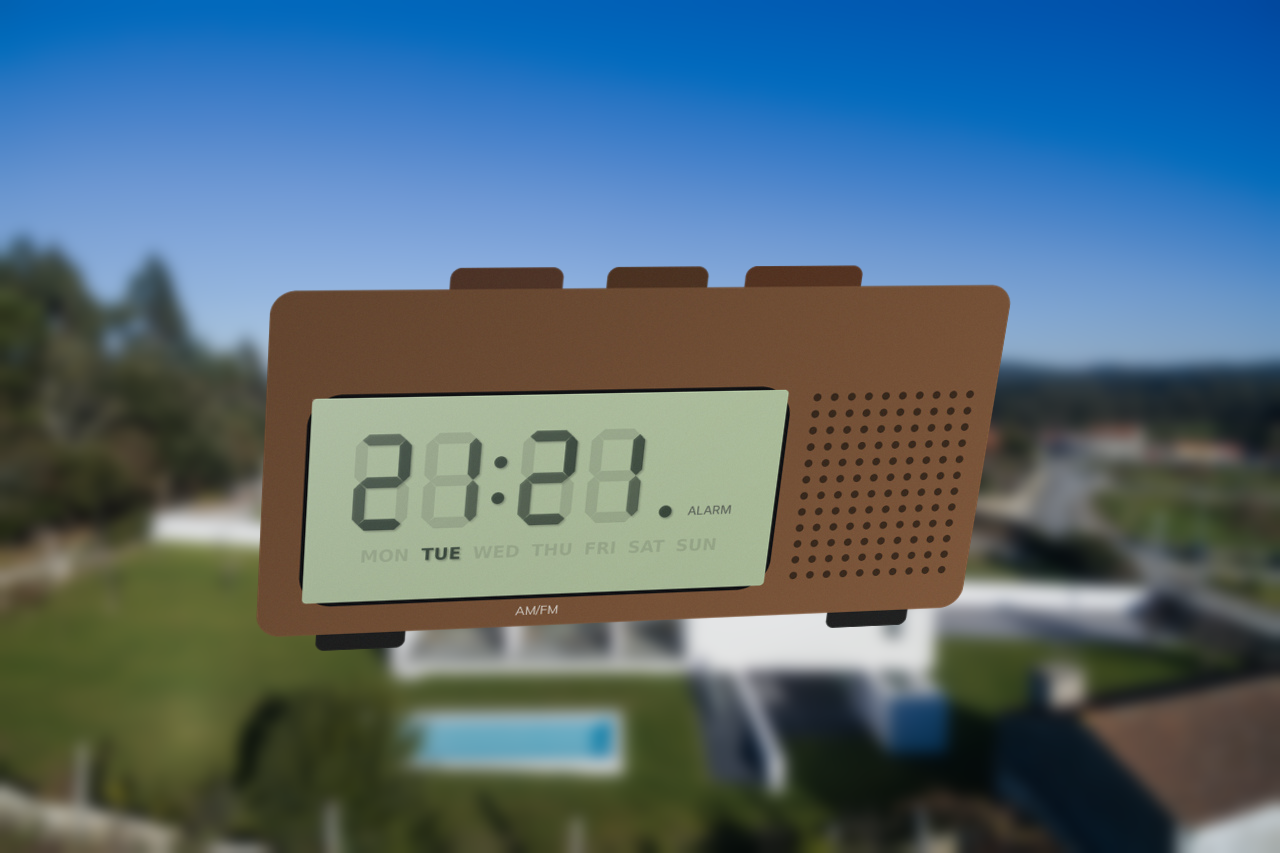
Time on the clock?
21:21
